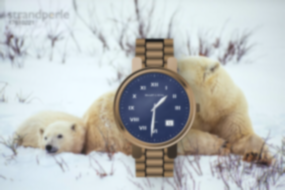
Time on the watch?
1:31
